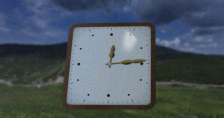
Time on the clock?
12:14
